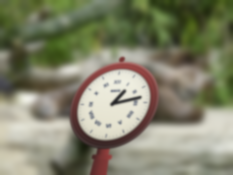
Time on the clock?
1:13
